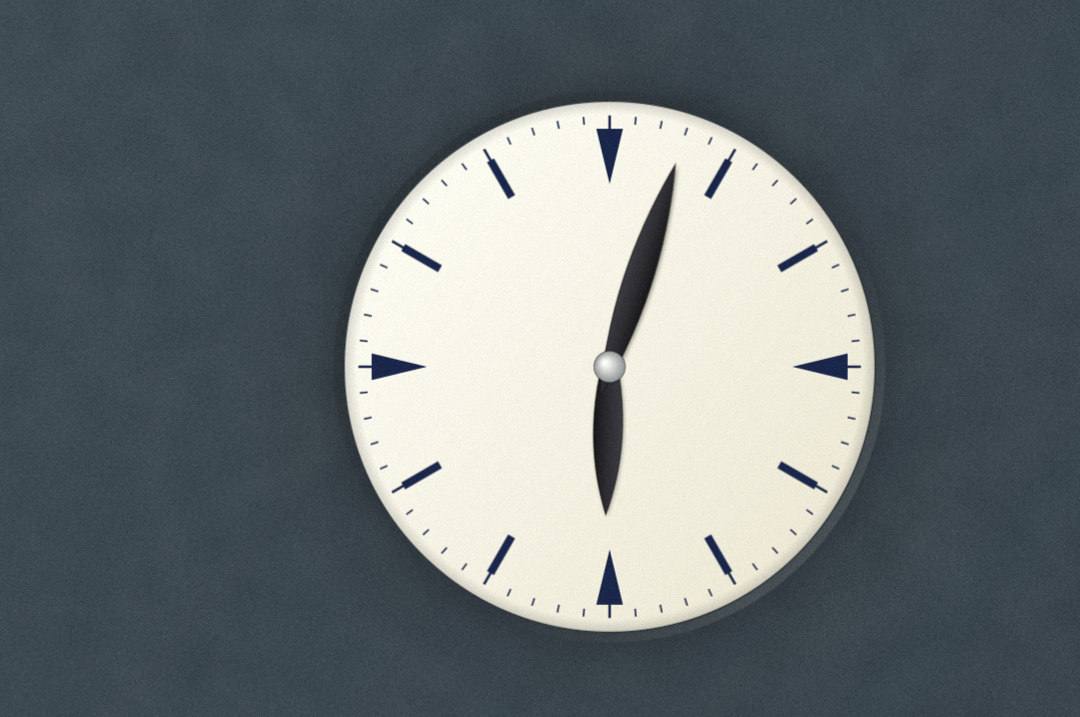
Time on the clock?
6:03
